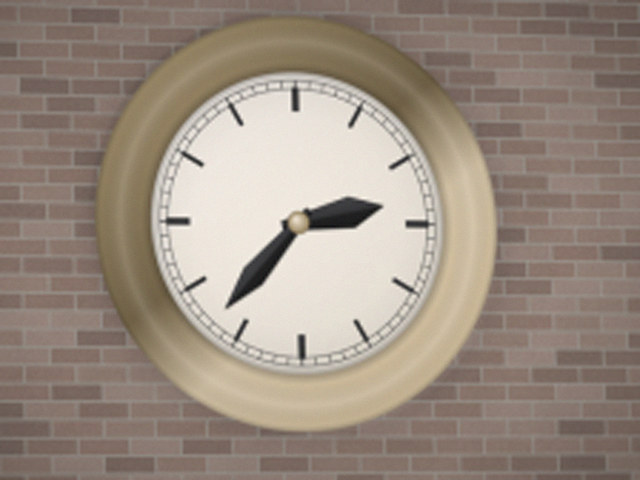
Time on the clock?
2:37
